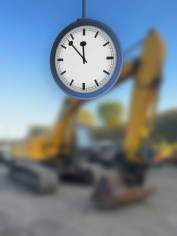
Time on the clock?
11:53
